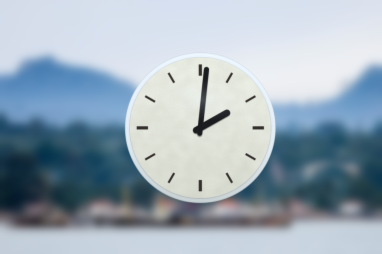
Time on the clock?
2:01
